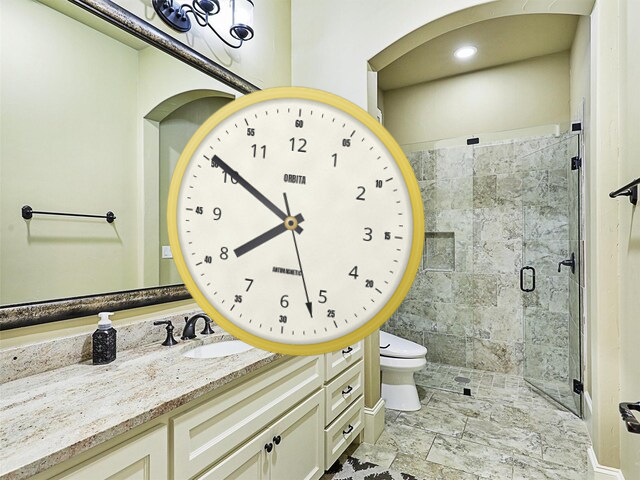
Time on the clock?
7:50:27
